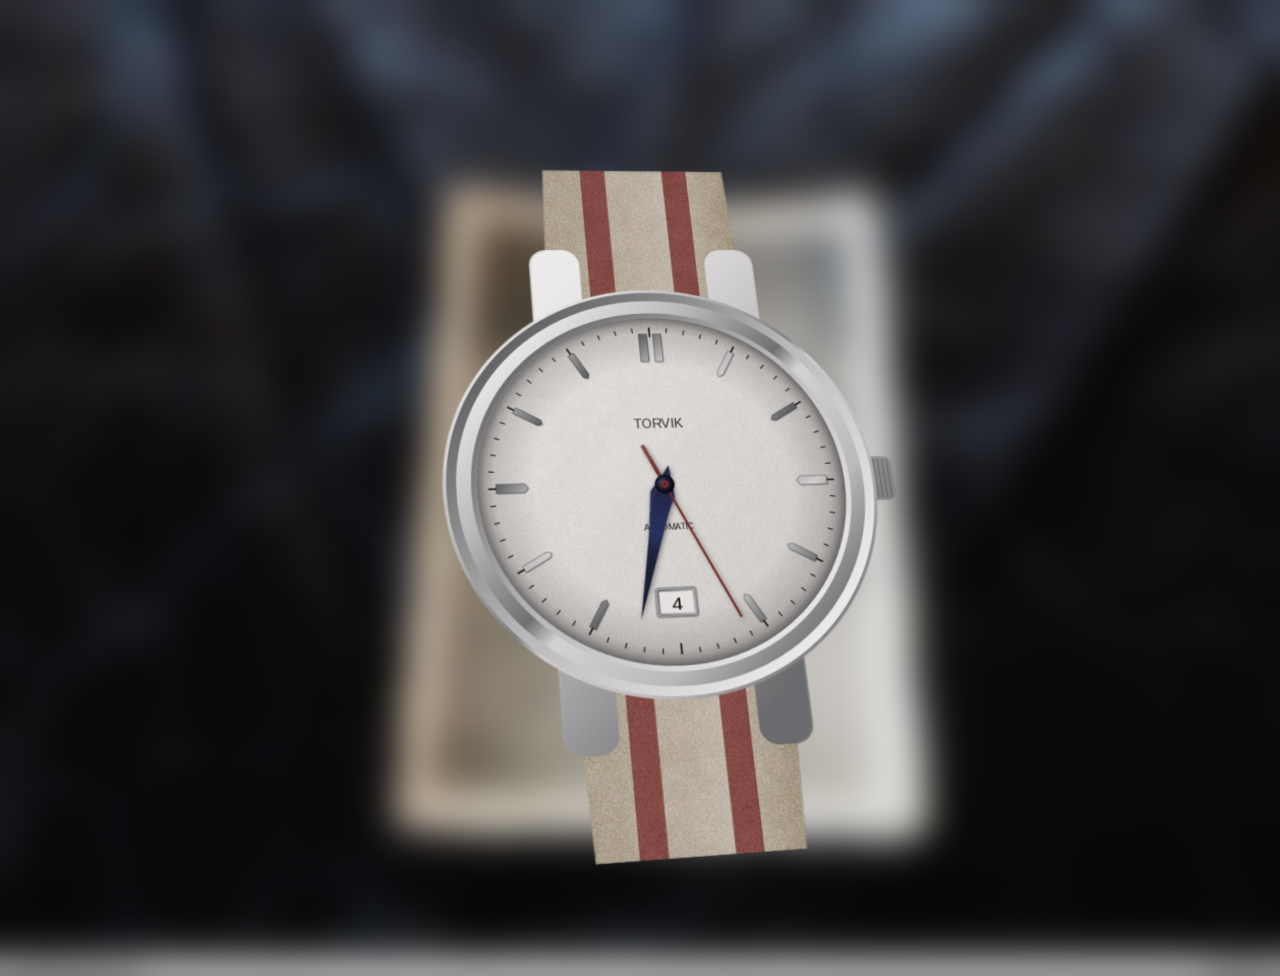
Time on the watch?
6:32:26
